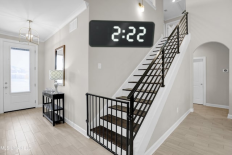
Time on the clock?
2:22
